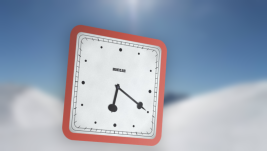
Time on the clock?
6:20
